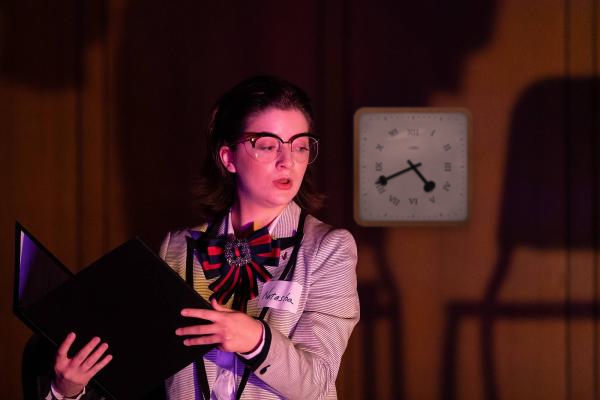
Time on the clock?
4:41
